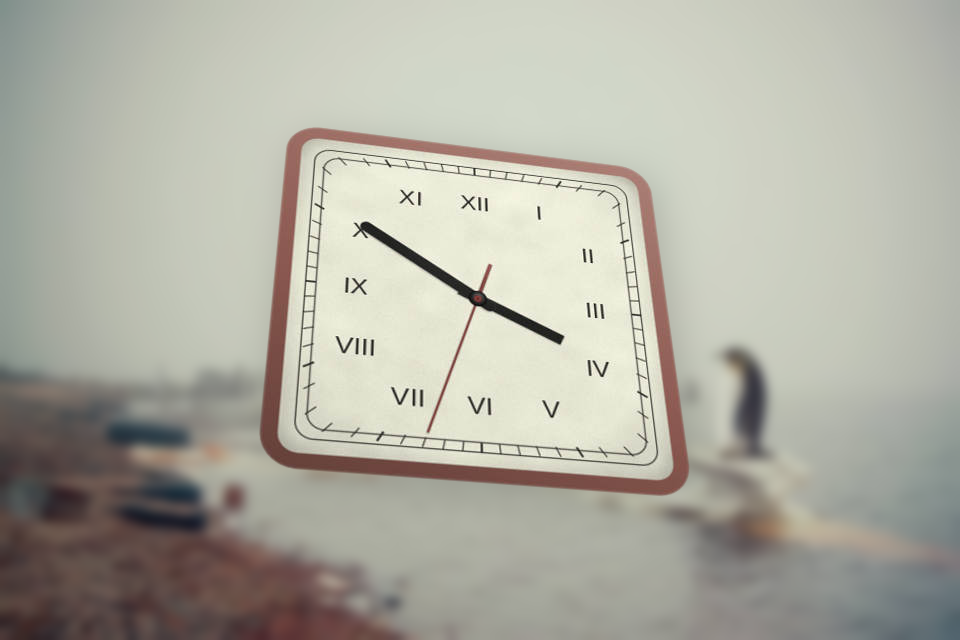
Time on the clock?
3:50:33
